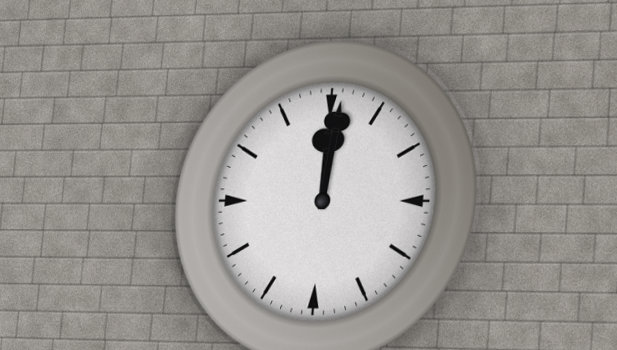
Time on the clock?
12:01
